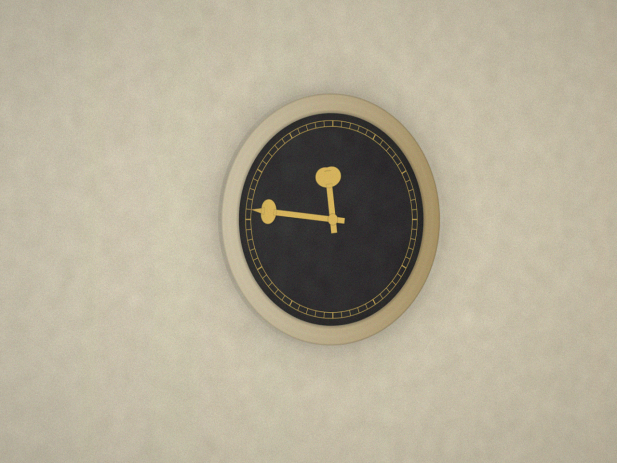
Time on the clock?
11:46
